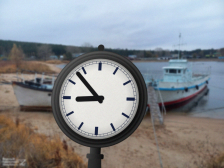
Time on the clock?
8:53
